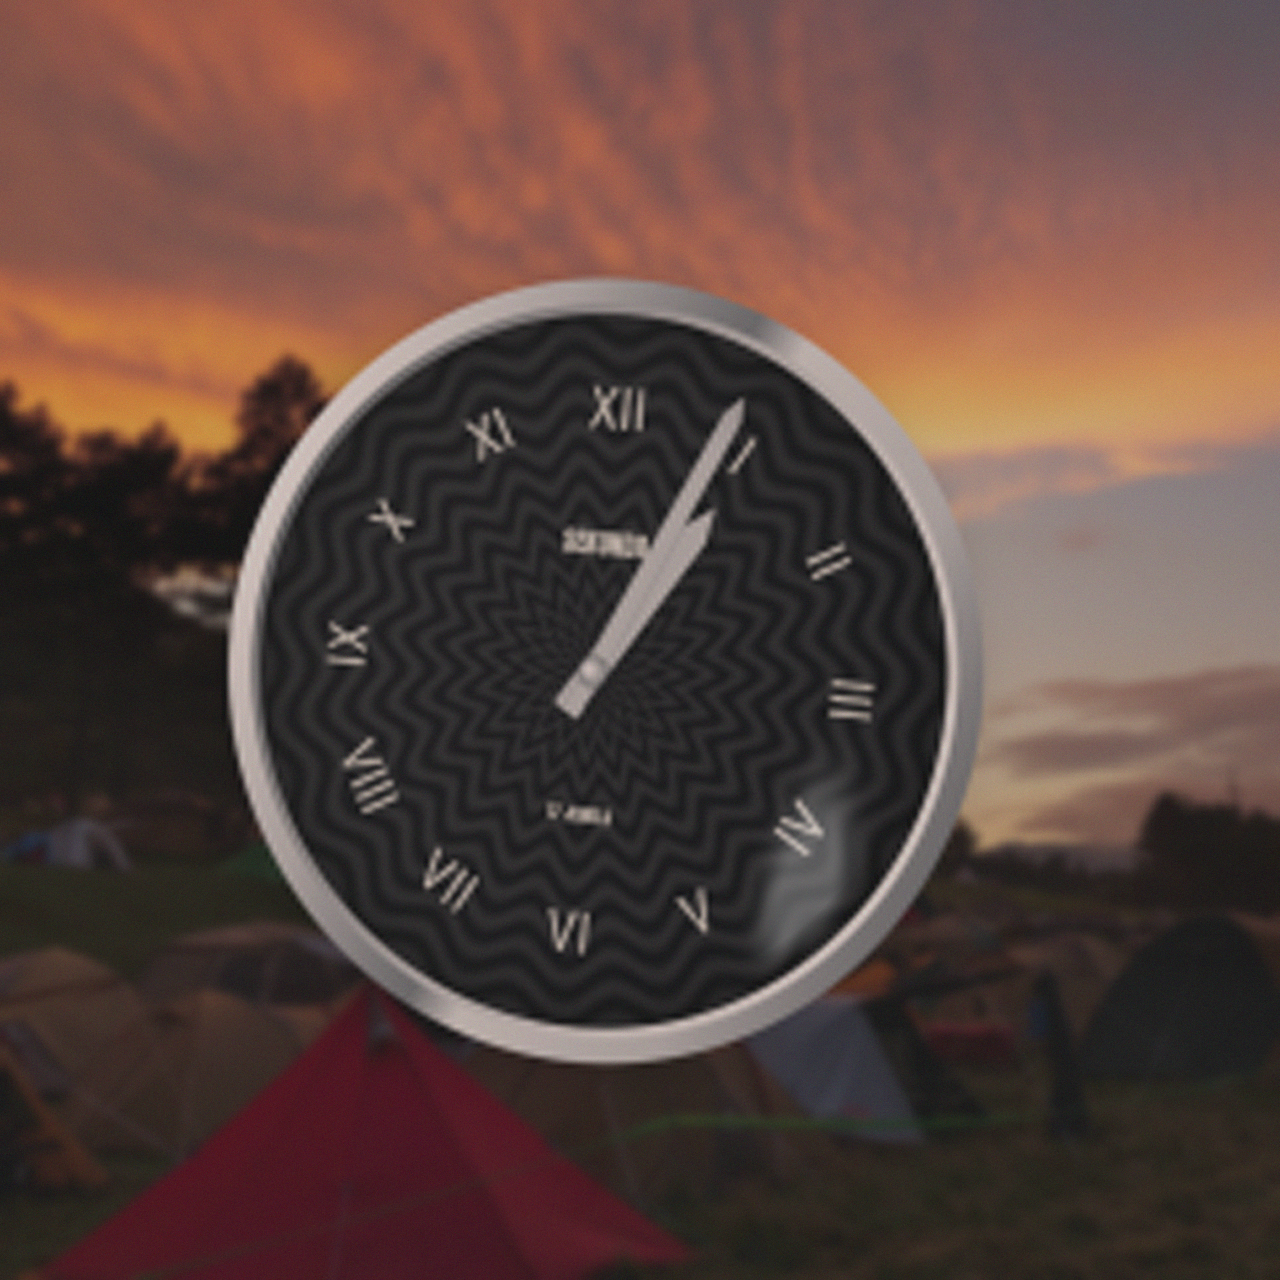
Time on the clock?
1:04
